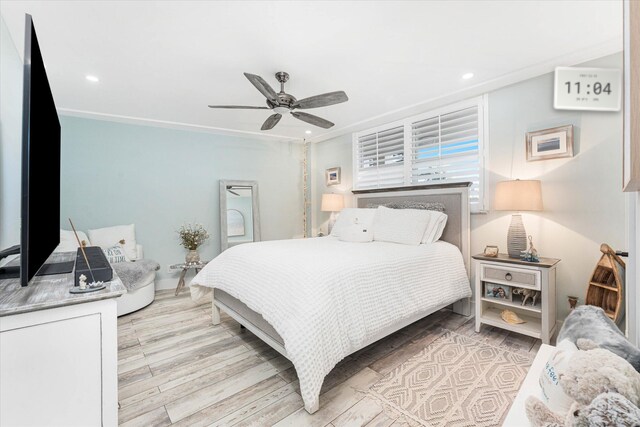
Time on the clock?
11:04
